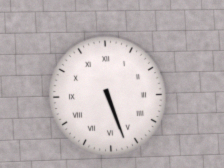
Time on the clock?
5:27
